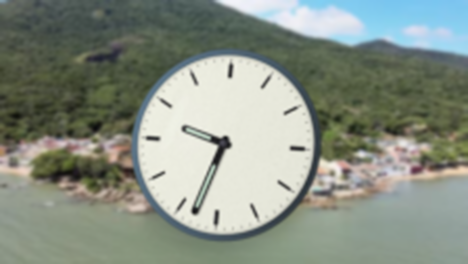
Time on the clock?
9:33
